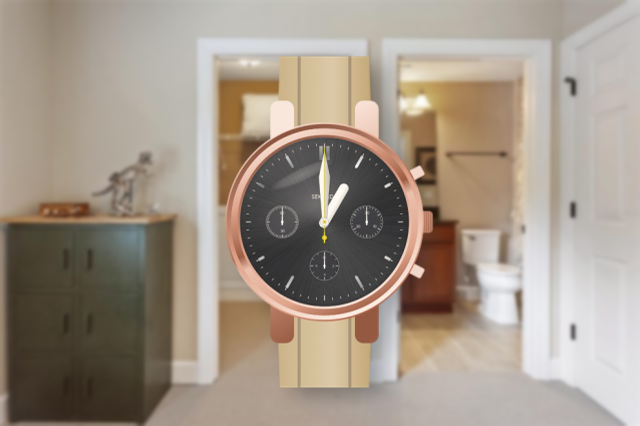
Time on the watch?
1:00
